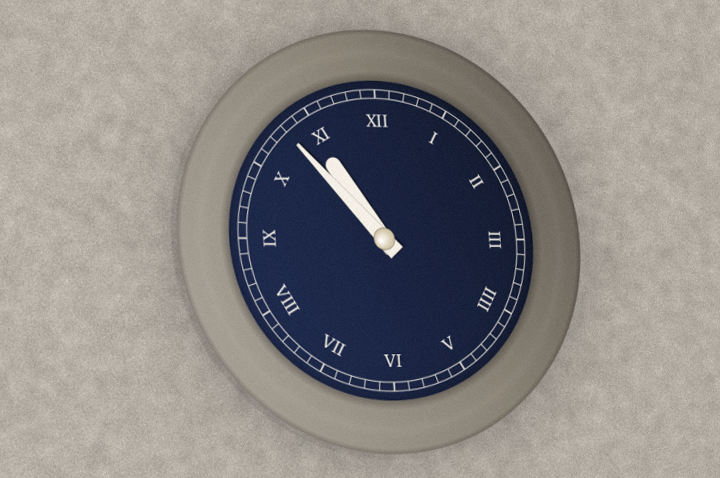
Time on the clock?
10:53
